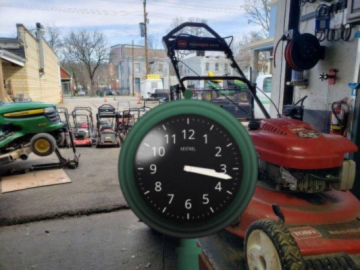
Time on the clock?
3:17
